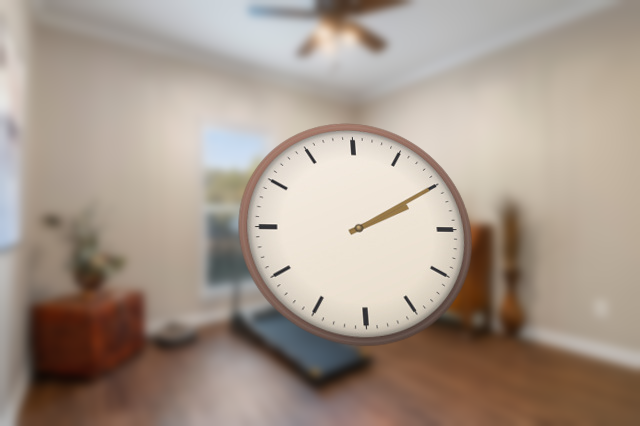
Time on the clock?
2:10
